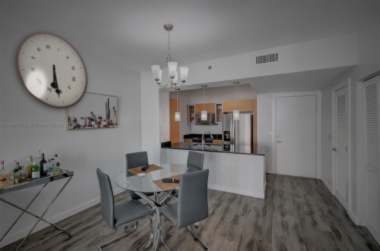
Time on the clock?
6:31
